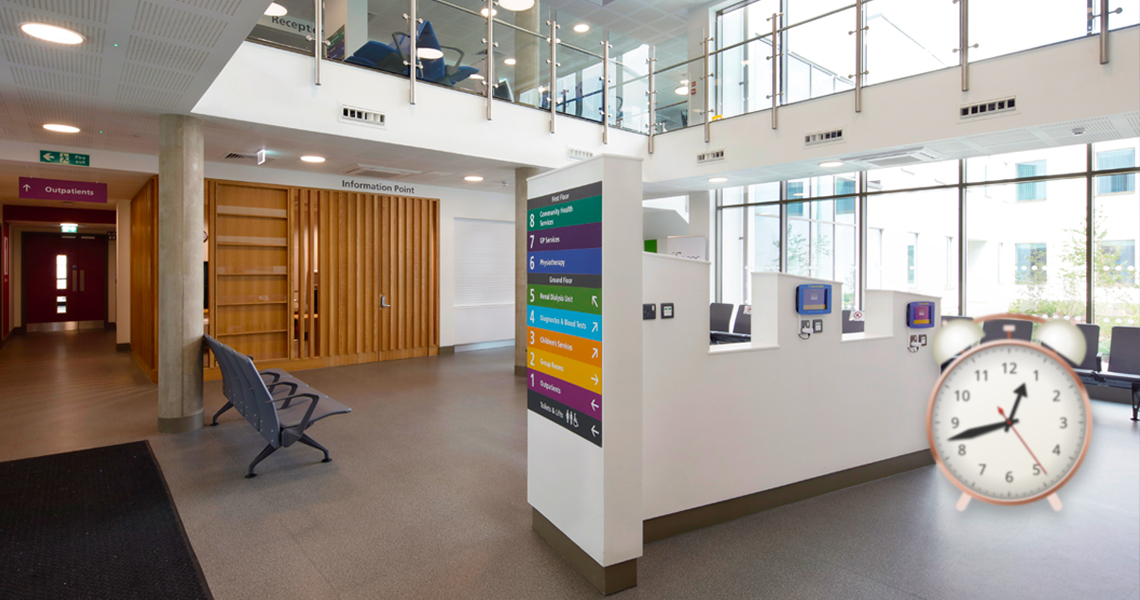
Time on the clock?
12:42:24
